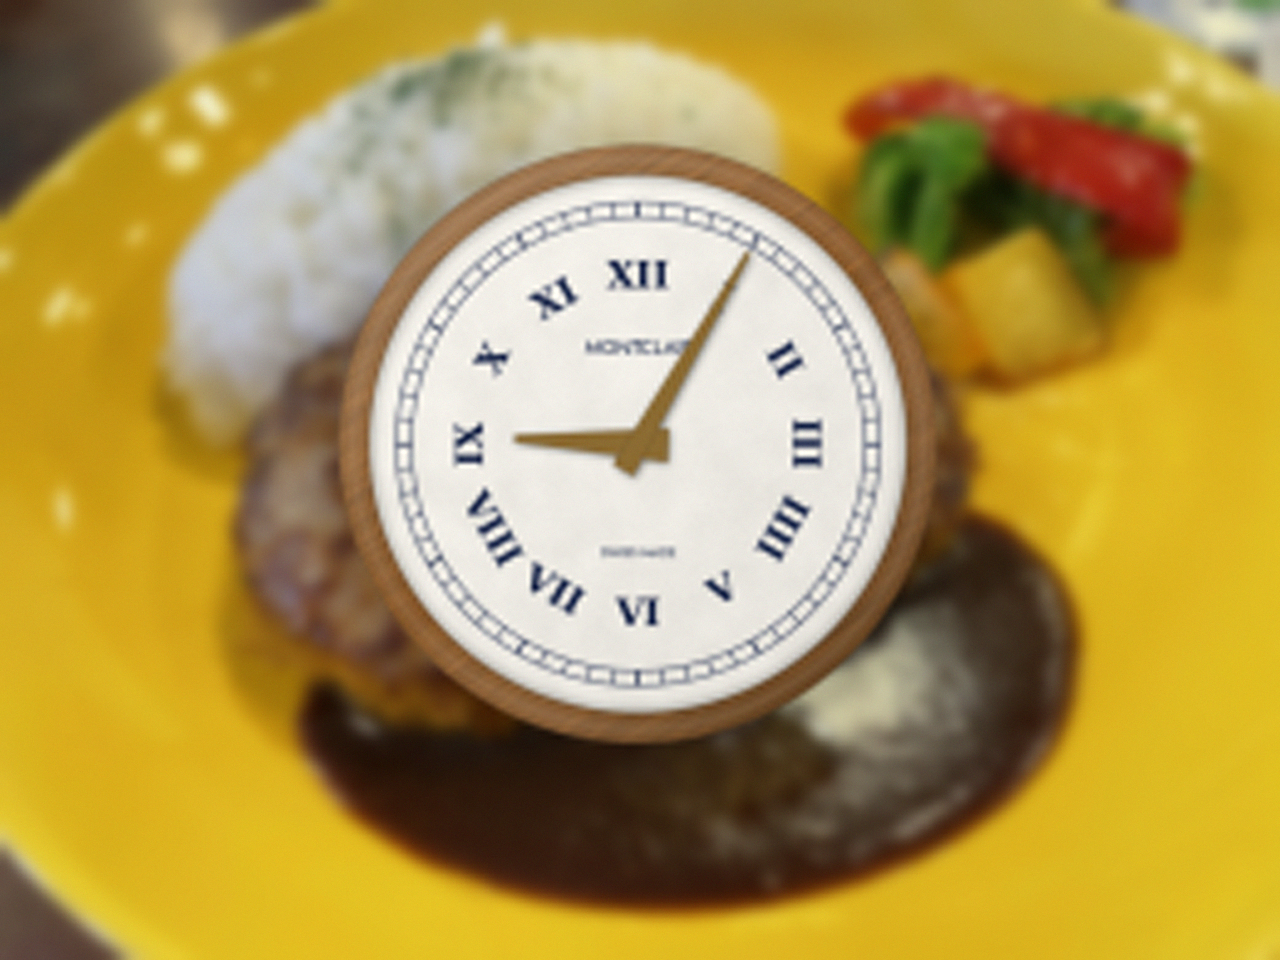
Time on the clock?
9:05
